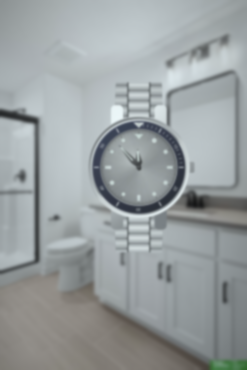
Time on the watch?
11:53
